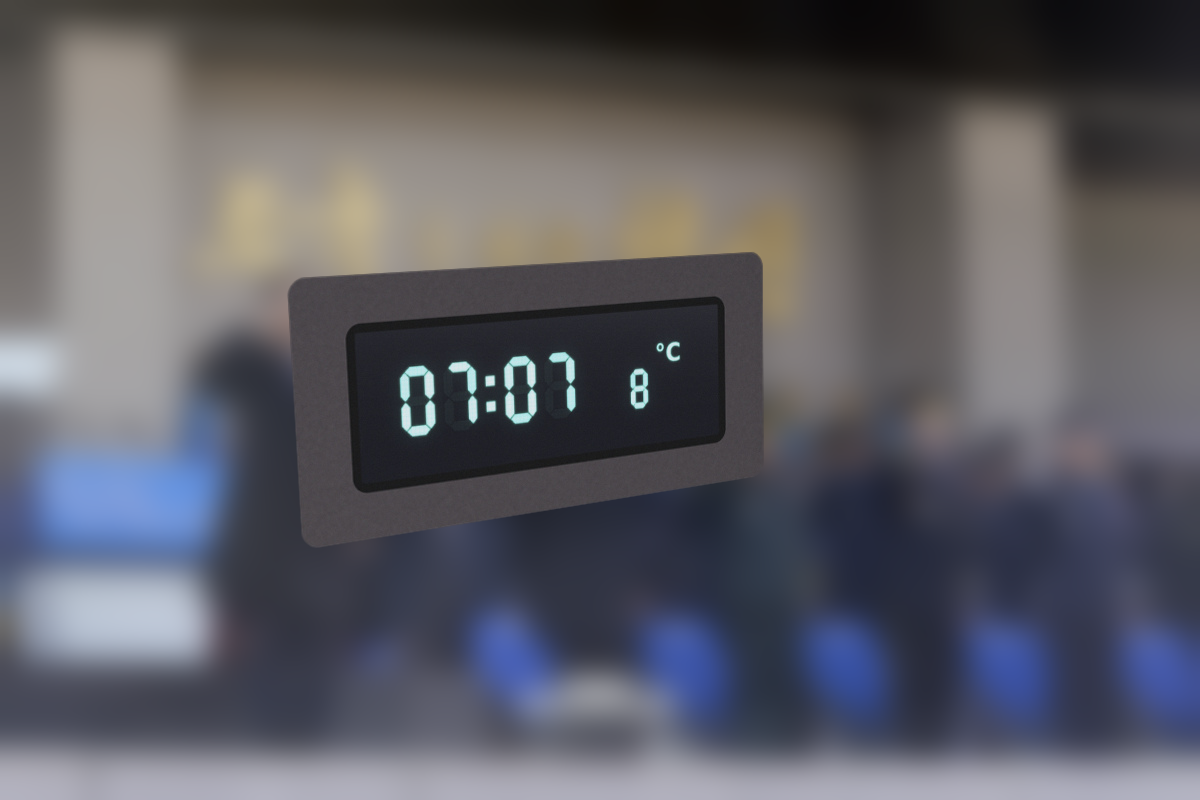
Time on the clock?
7:07
